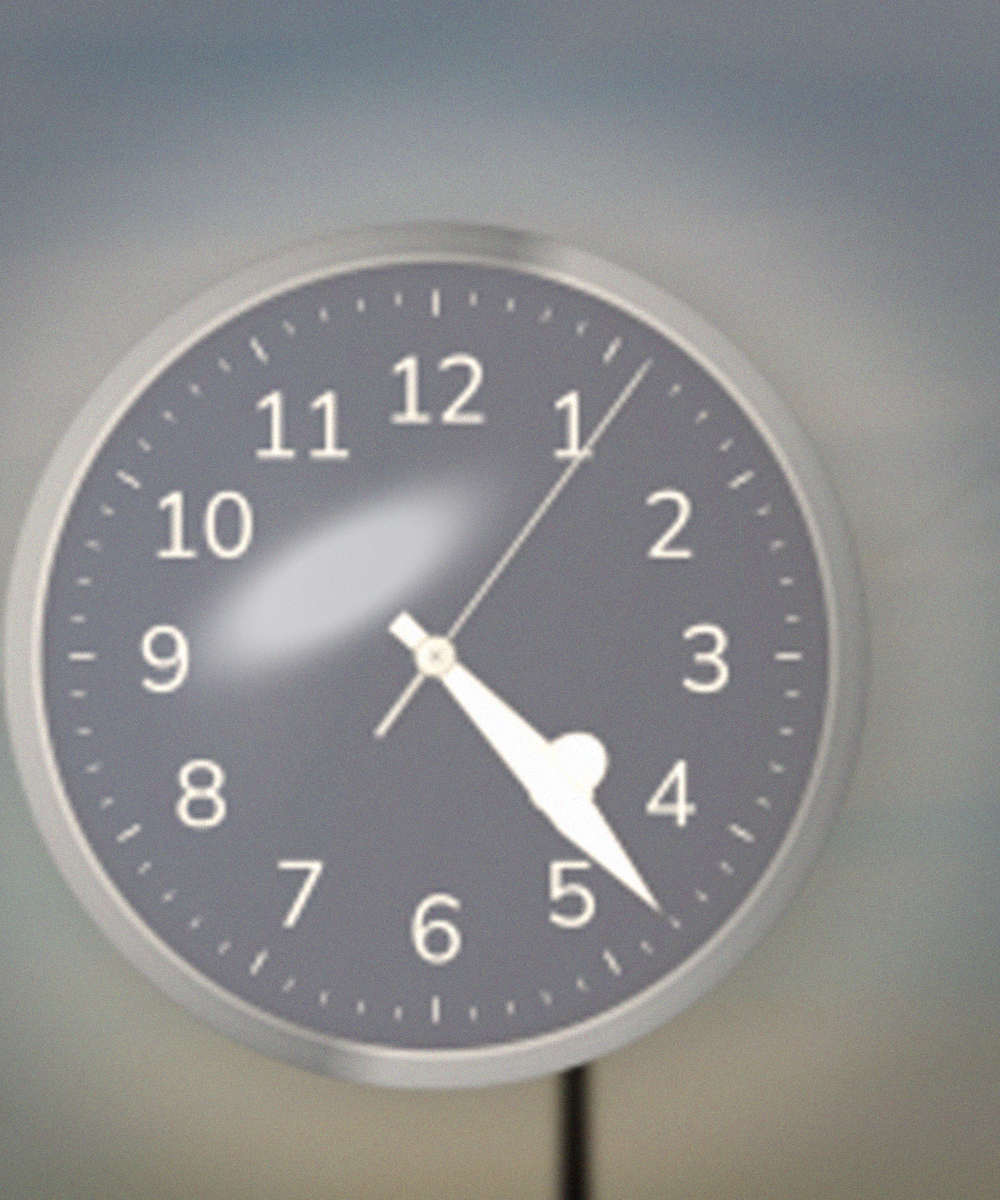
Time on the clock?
4:23:06
